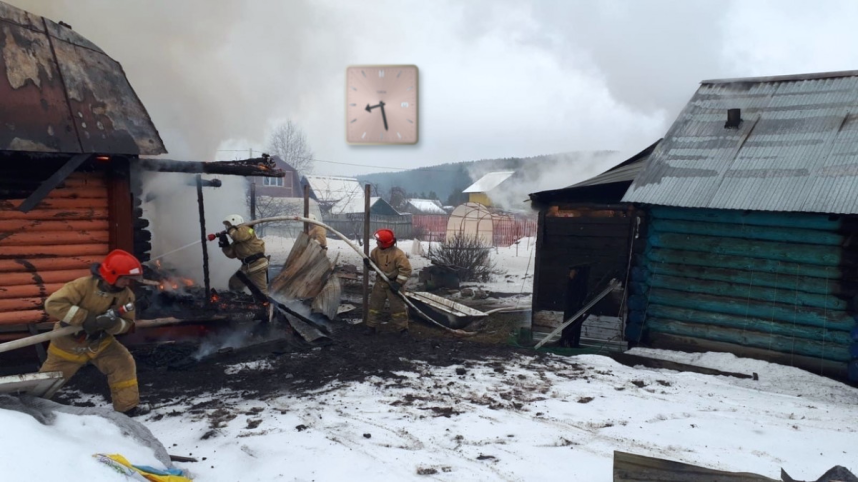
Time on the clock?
8:28
